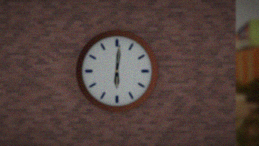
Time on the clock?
6:01
